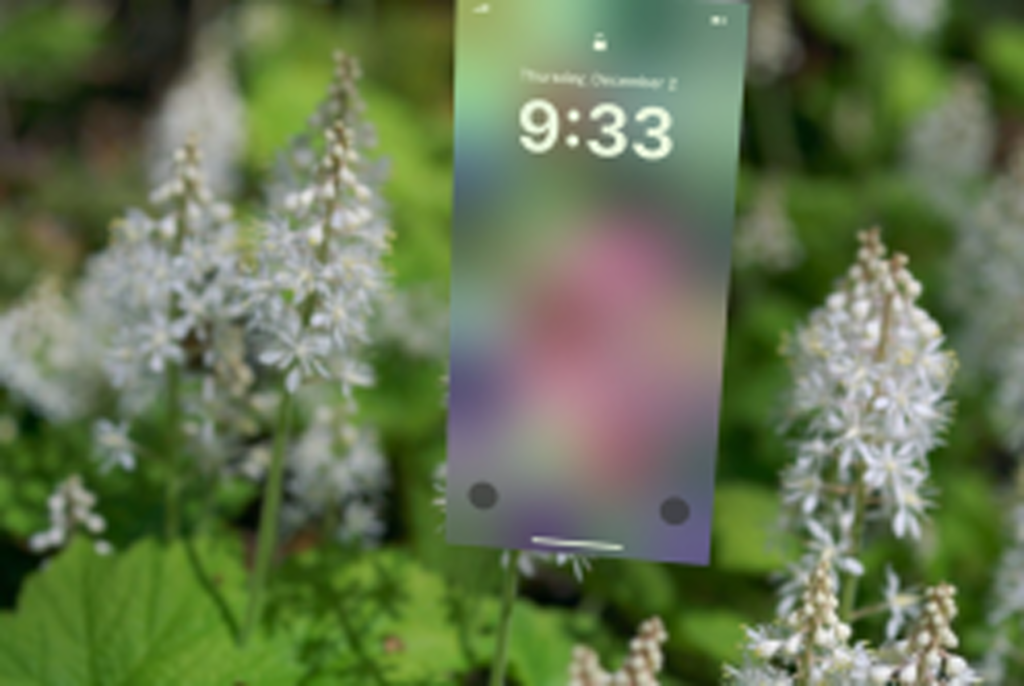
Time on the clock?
9:33
